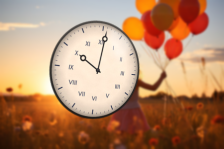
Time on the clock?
10:01
